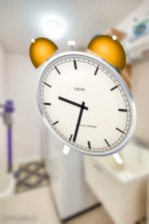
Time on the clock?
9:34
